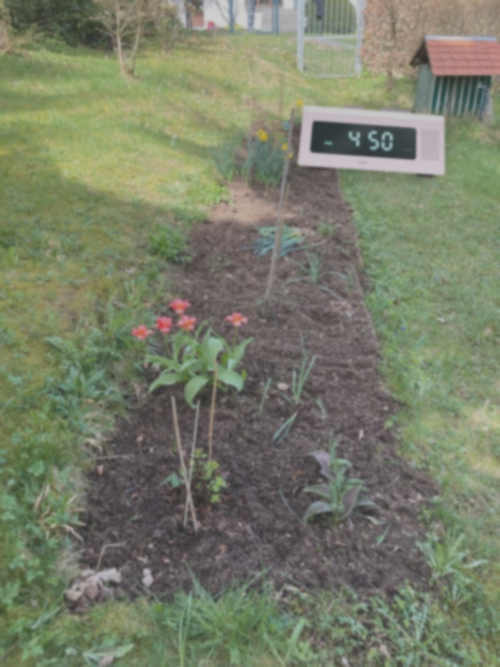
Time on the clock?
4:50
